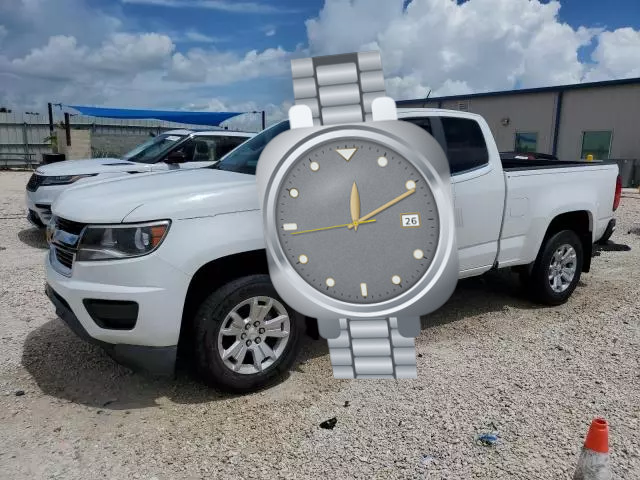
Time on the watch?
12:10:44
